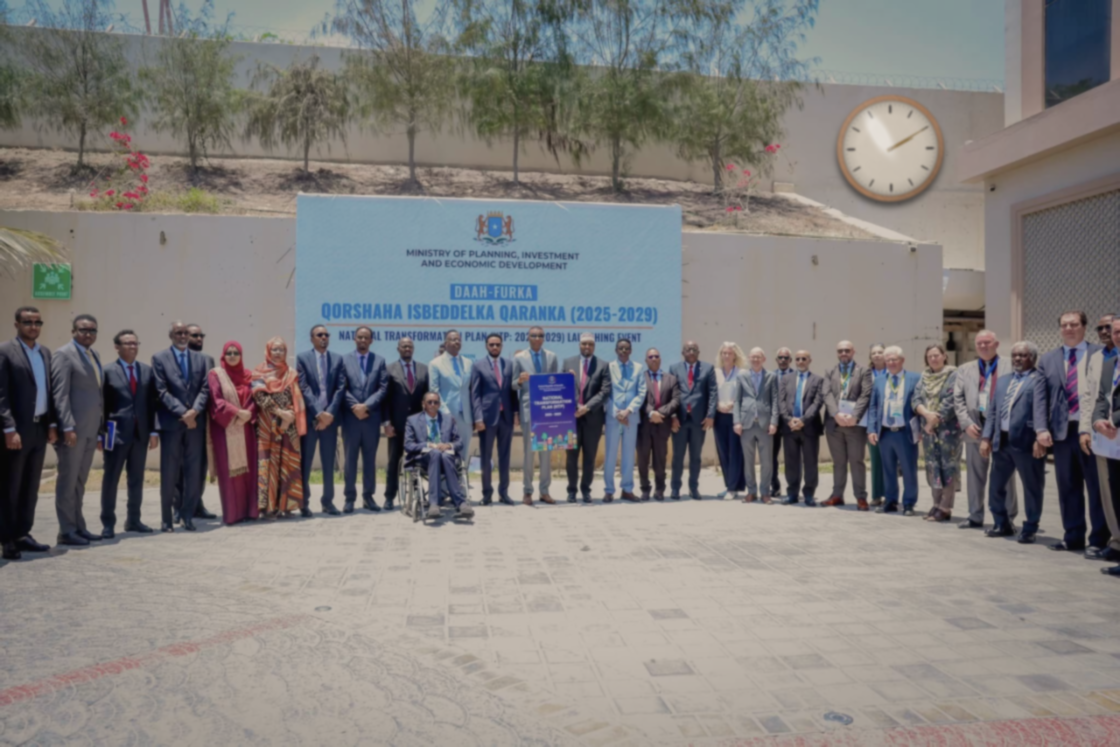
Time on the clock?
2:10
